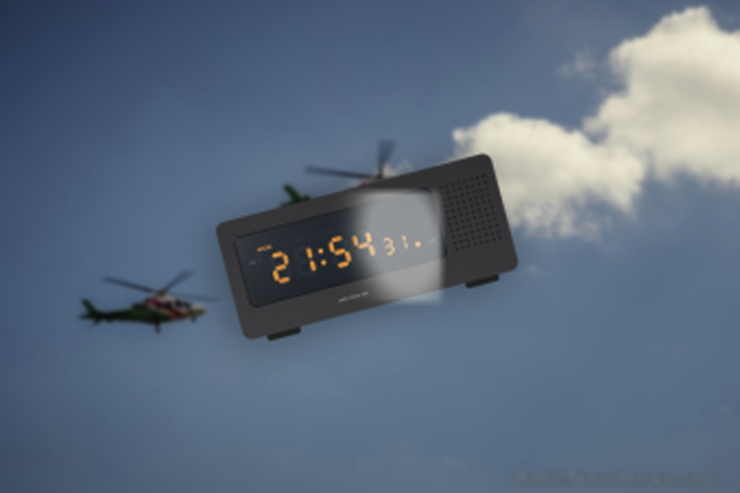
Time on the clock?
21:54:31
